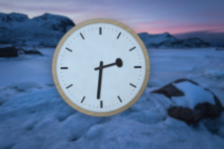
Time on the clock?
2:31
